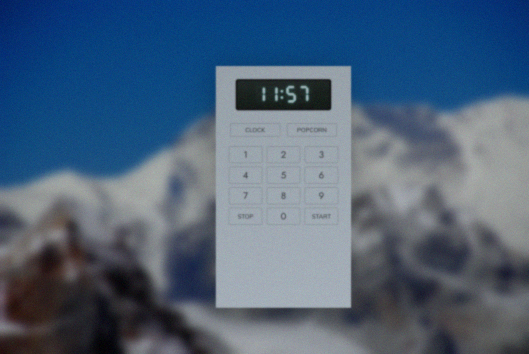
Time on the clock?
11:57
